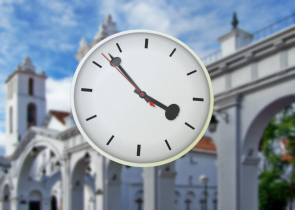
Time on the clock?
3:52:52
